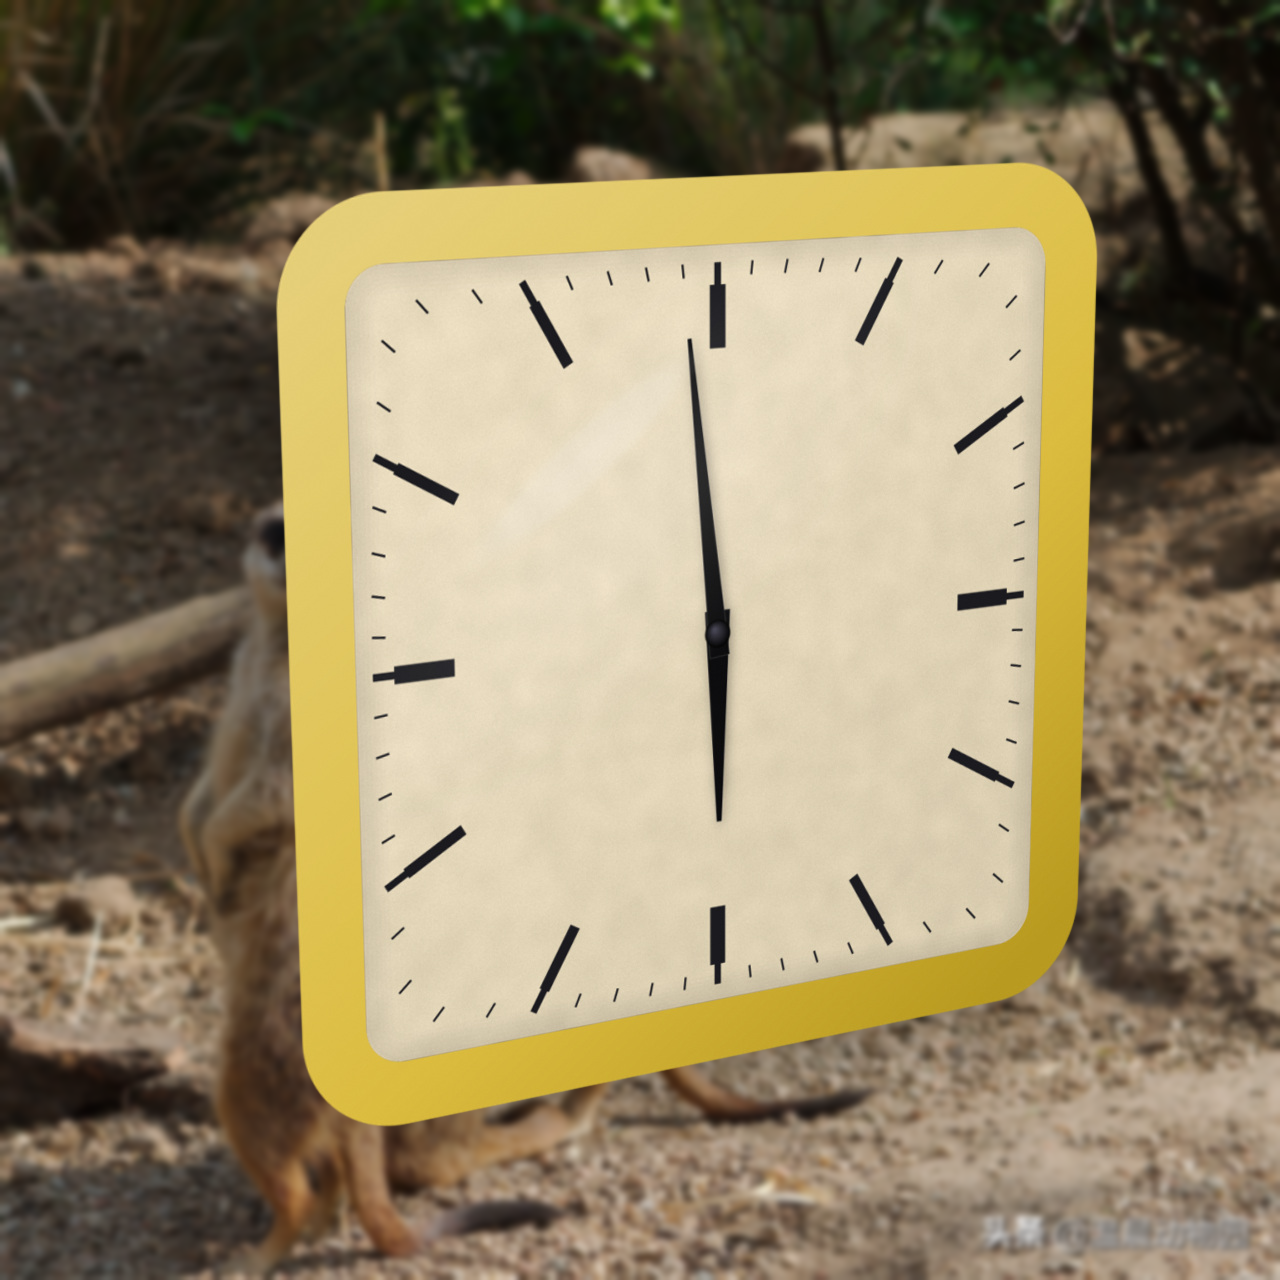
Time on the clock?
5:59
